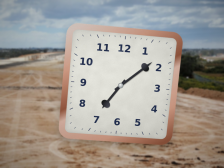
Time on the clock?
7:08
